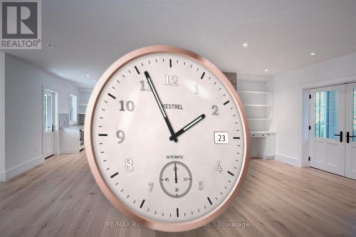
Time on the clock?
1:56
